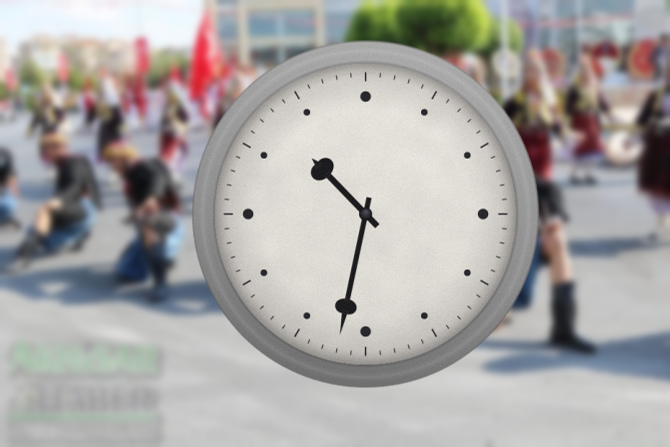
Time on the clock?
10:32
